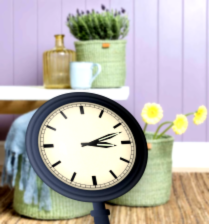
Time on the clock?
3:12
